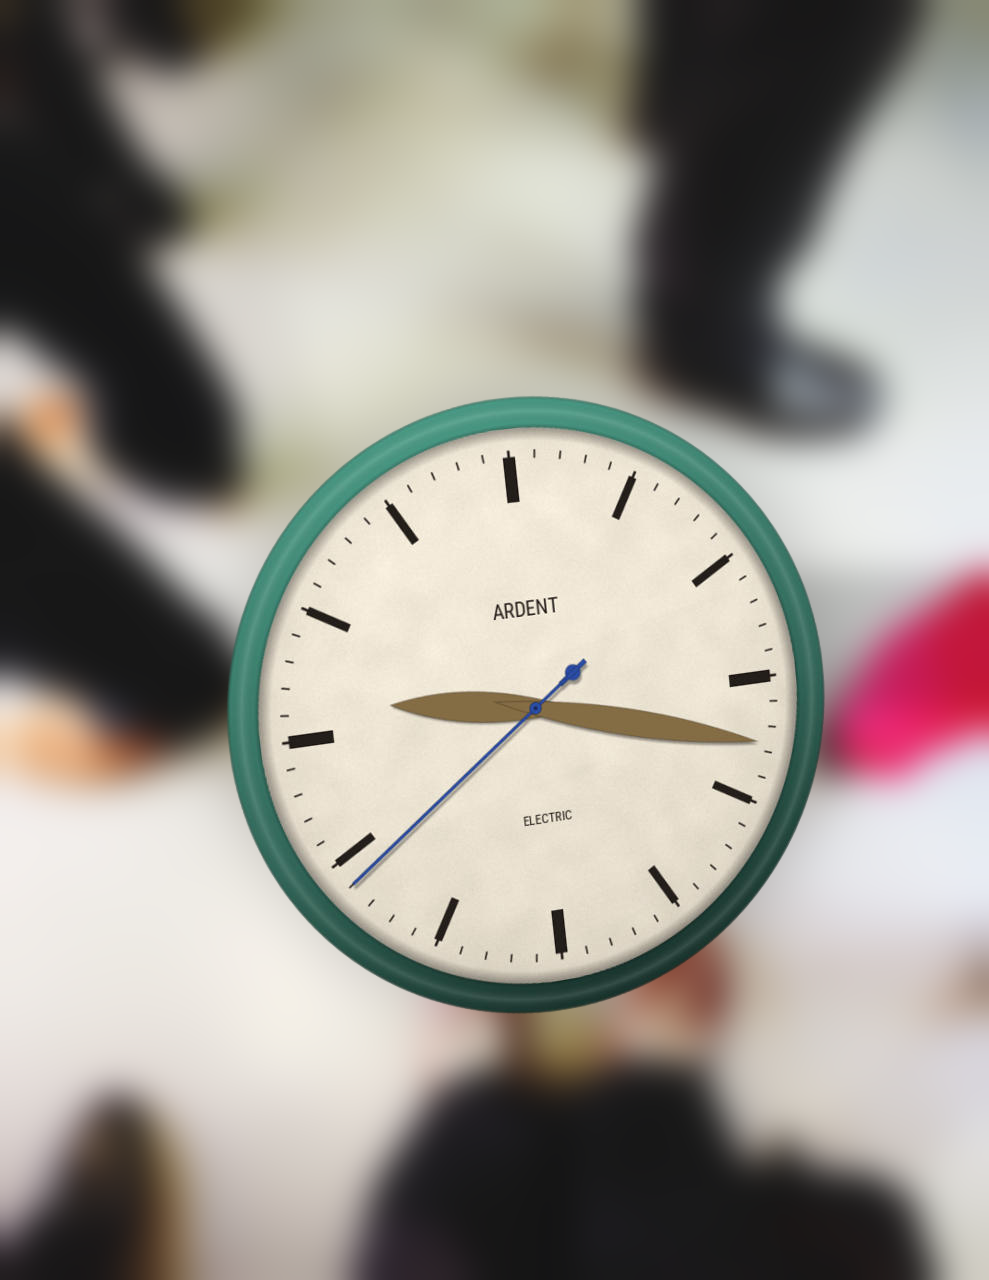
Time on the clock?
9:17:39
